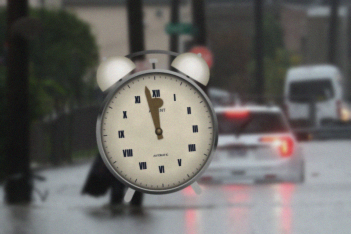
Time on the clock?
11:58
